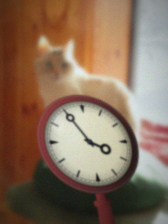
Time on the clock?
3:55
